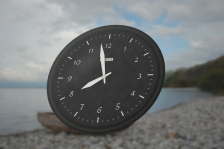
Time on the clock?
7:58
